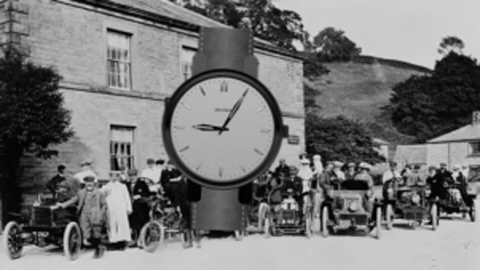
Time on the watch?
9:05
